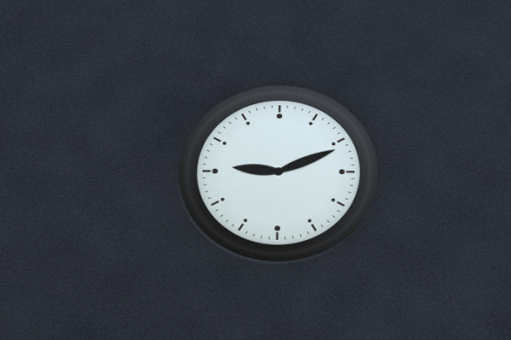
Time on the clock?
9:11
